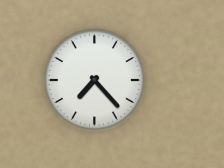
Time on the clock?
7:23
